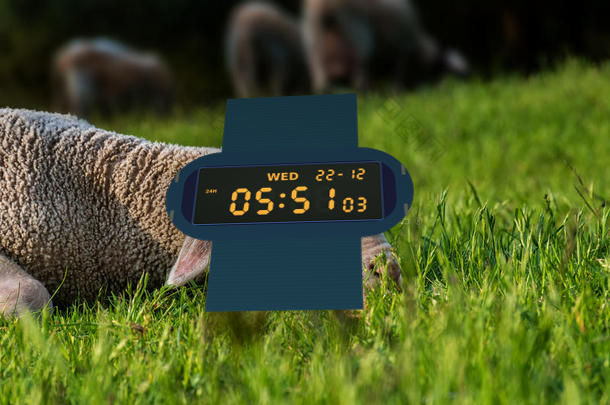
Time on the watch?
5:51:03
